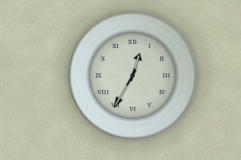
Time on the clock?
12:35
